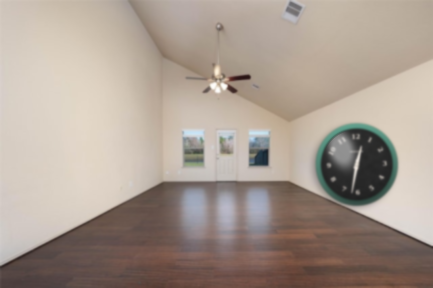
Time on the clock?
12:32
